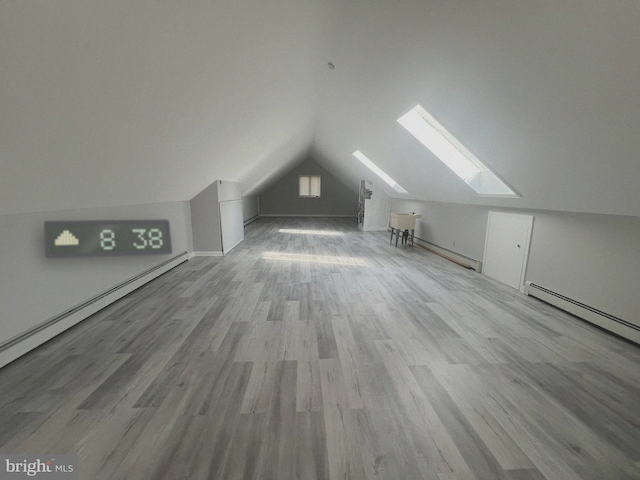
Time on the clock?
8:38
